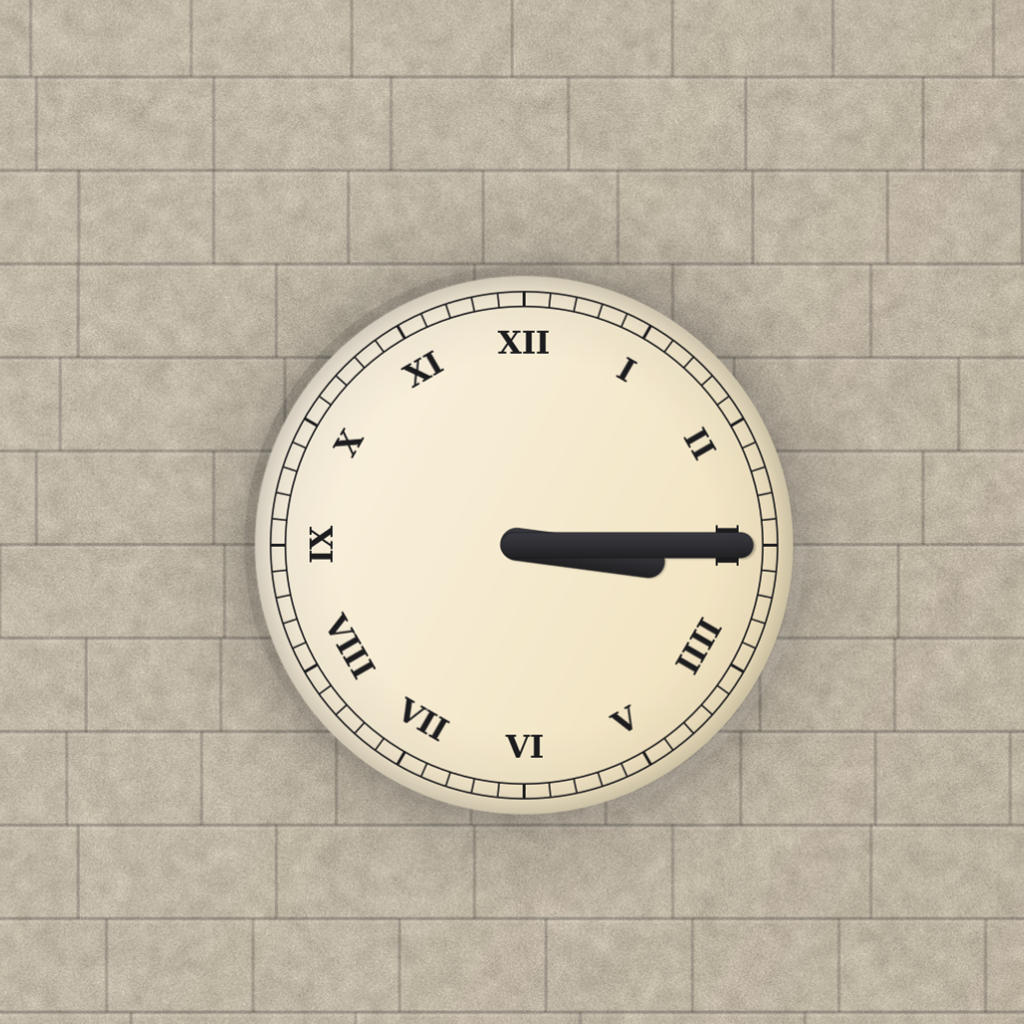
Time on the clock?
3:15
